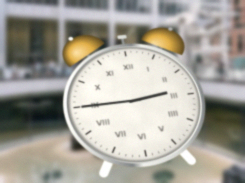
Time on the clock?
2:45
